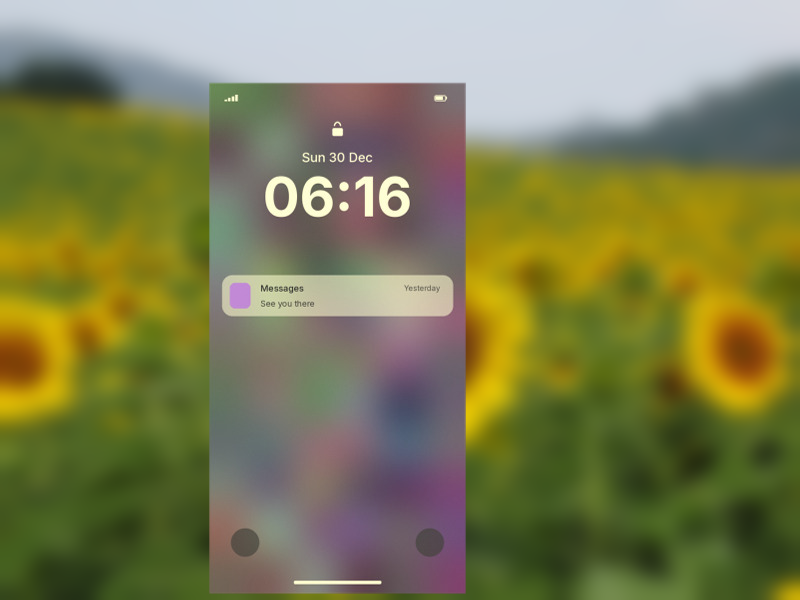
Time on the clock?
6:16
